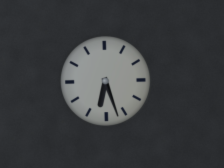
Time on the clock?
6:27
